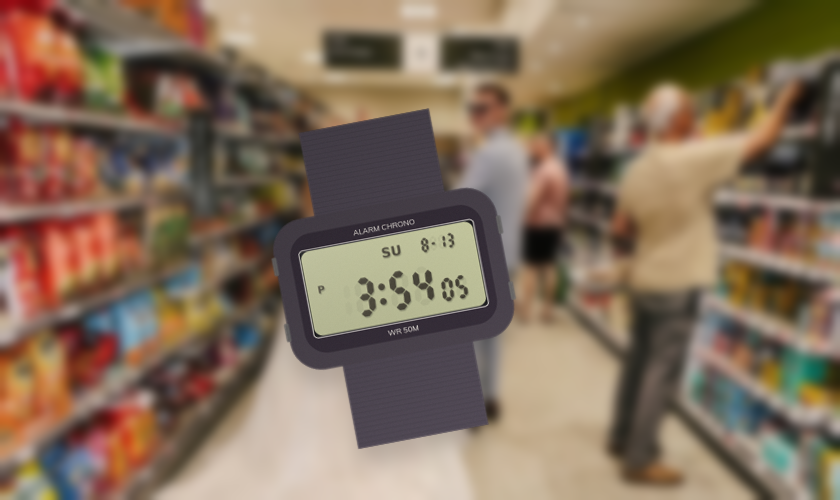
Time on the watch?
3:54:05
